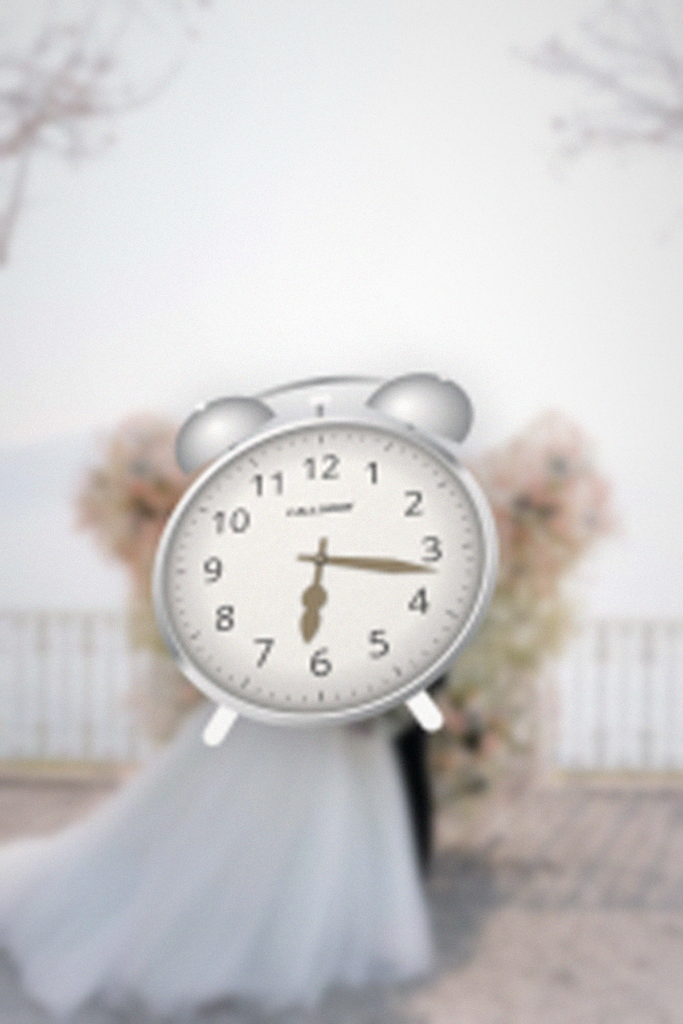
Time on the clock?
6:17
